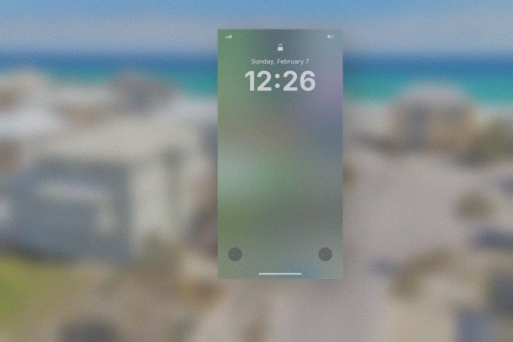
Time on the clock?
12:26
